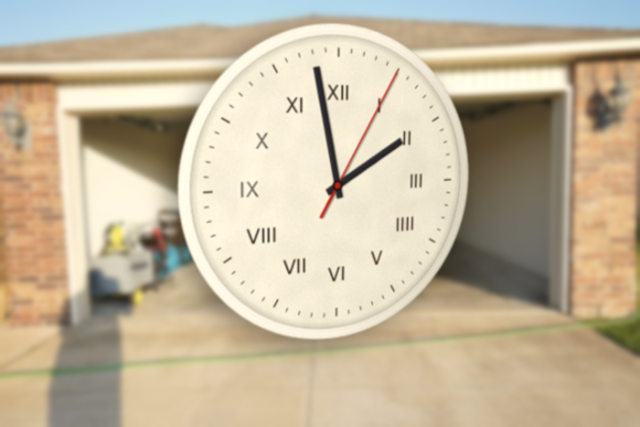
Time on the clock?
1:58:05
